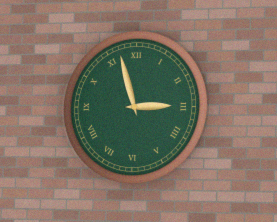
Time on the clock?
2:57
